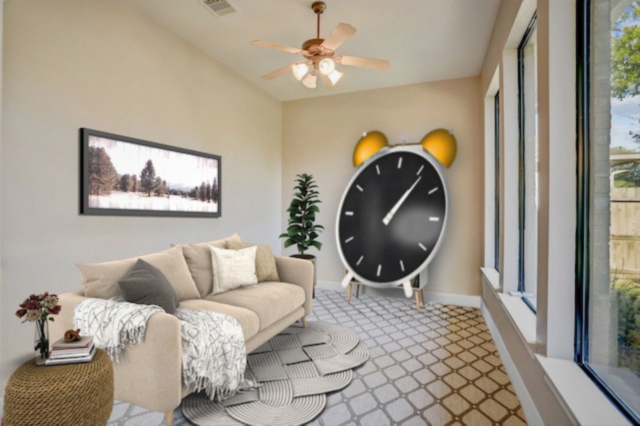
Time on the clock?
1:06
